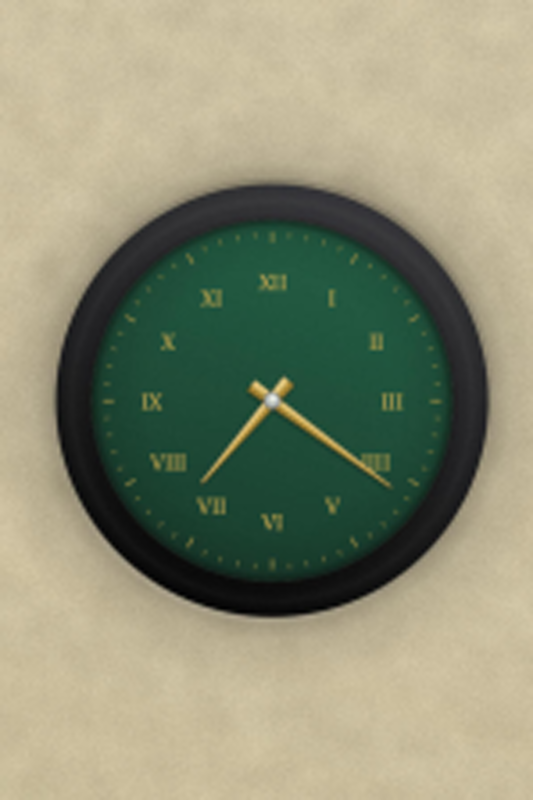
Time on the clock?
7:21
